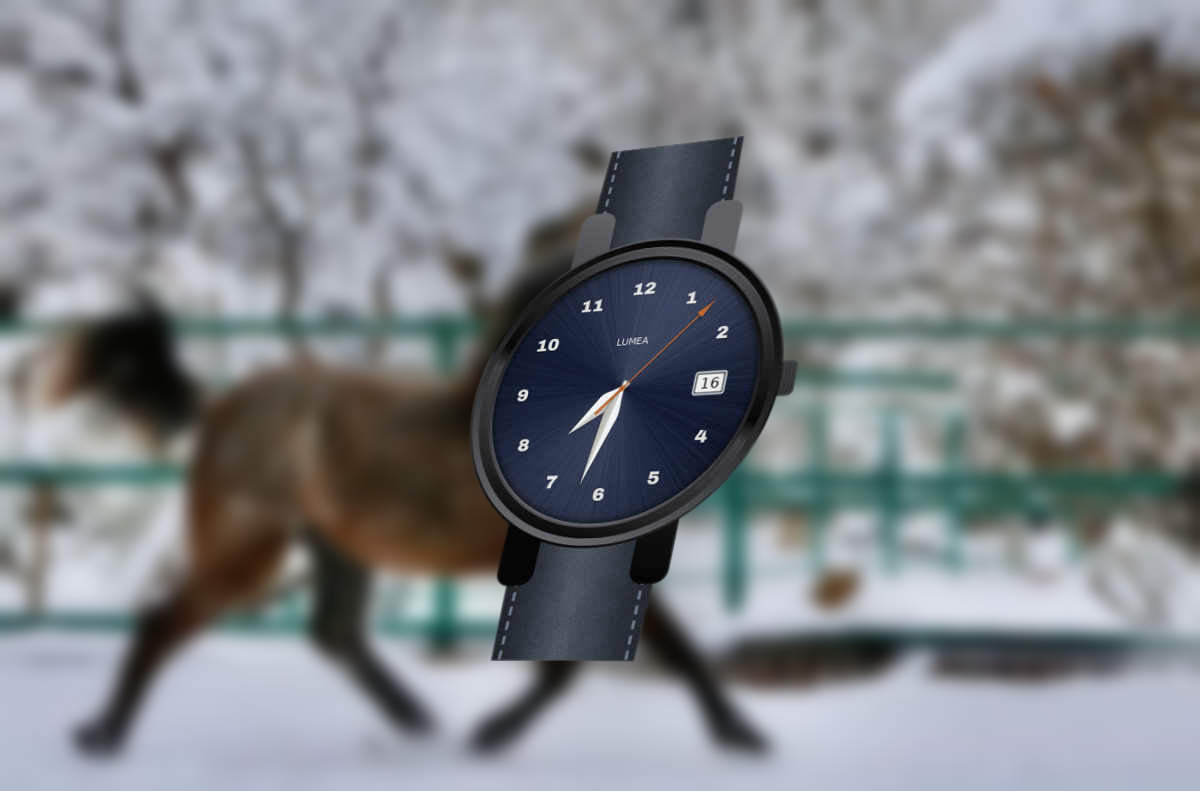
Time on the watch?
7:32:07
